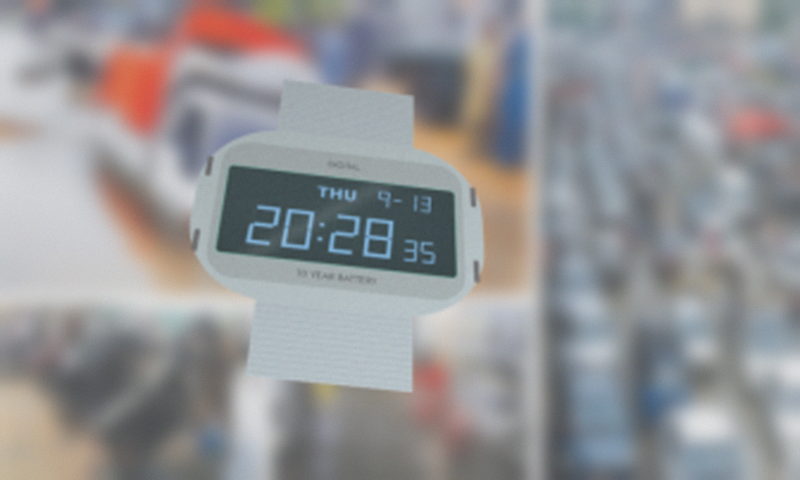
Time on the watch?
20:28:35
